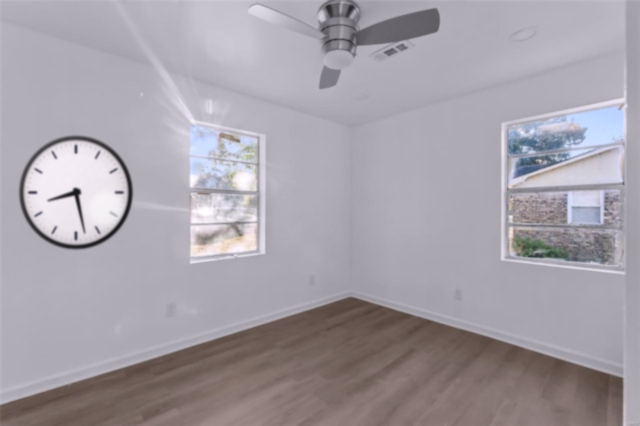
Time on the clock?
8:28
